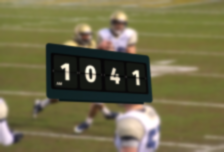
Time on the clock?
10:41
